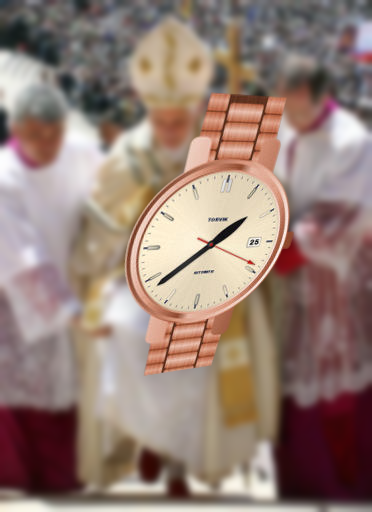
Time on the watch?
1:38:19
